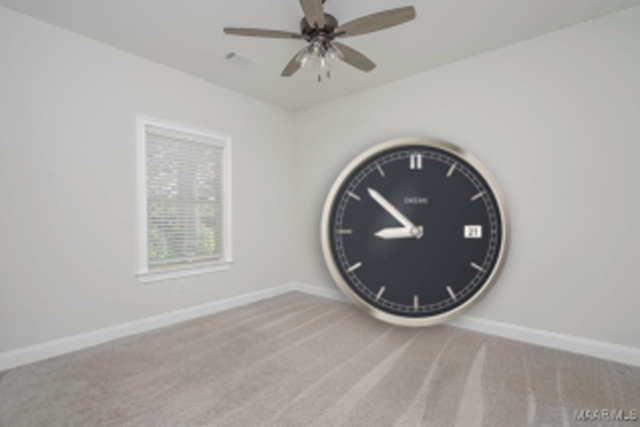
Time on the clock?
8:52
